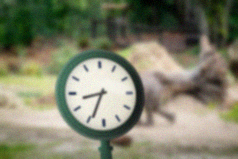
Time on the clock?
8:34
